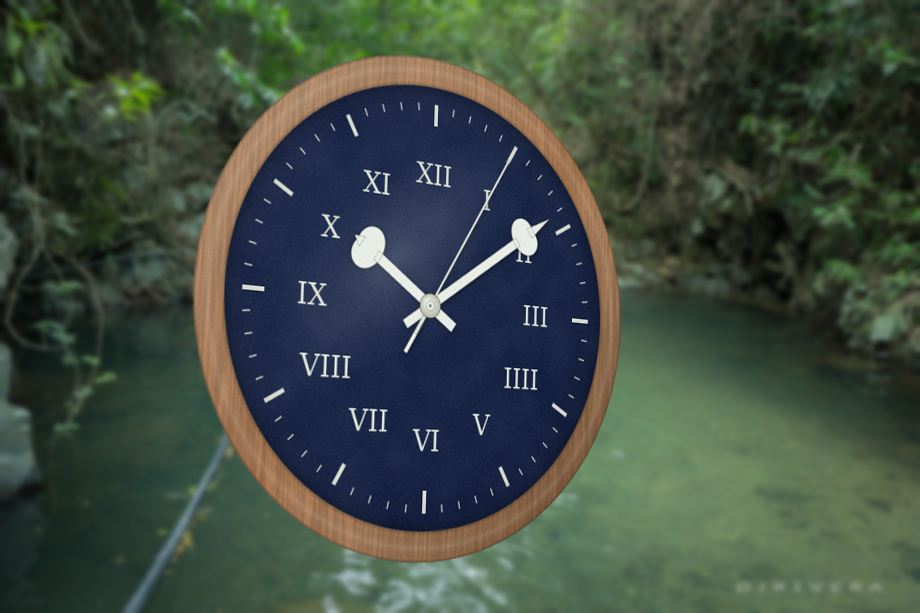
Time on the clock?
10:09:05
